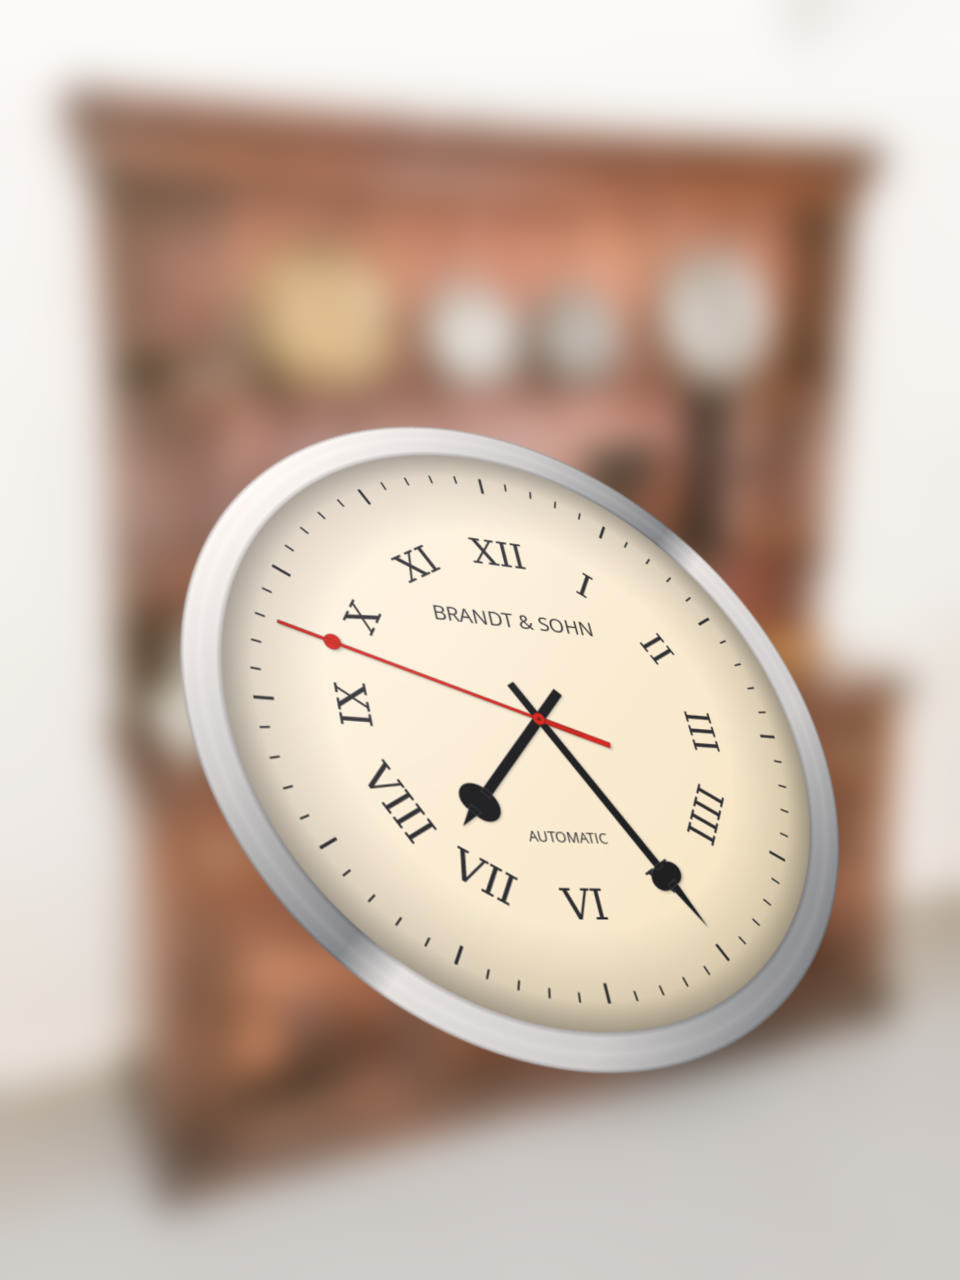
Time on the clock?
7:24:48
